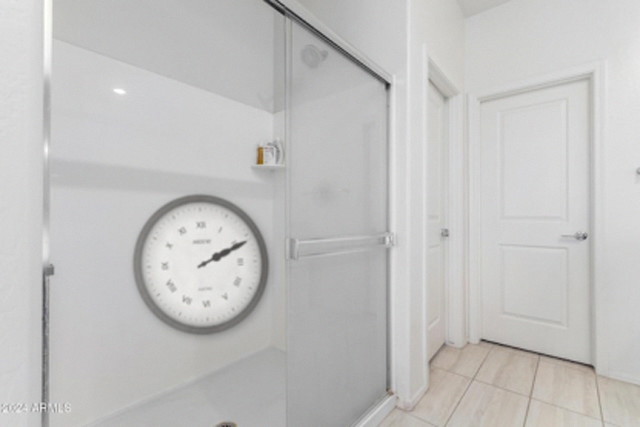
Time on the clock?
2:11
